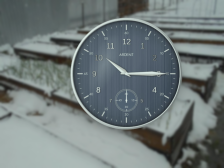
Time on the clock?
10:15
